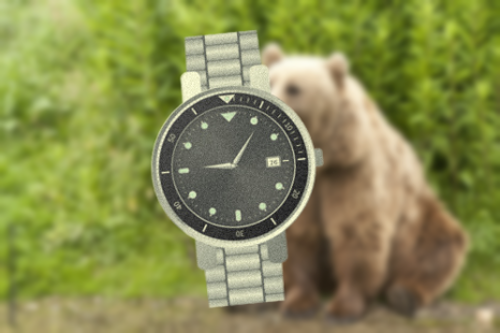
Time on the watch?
9:06
